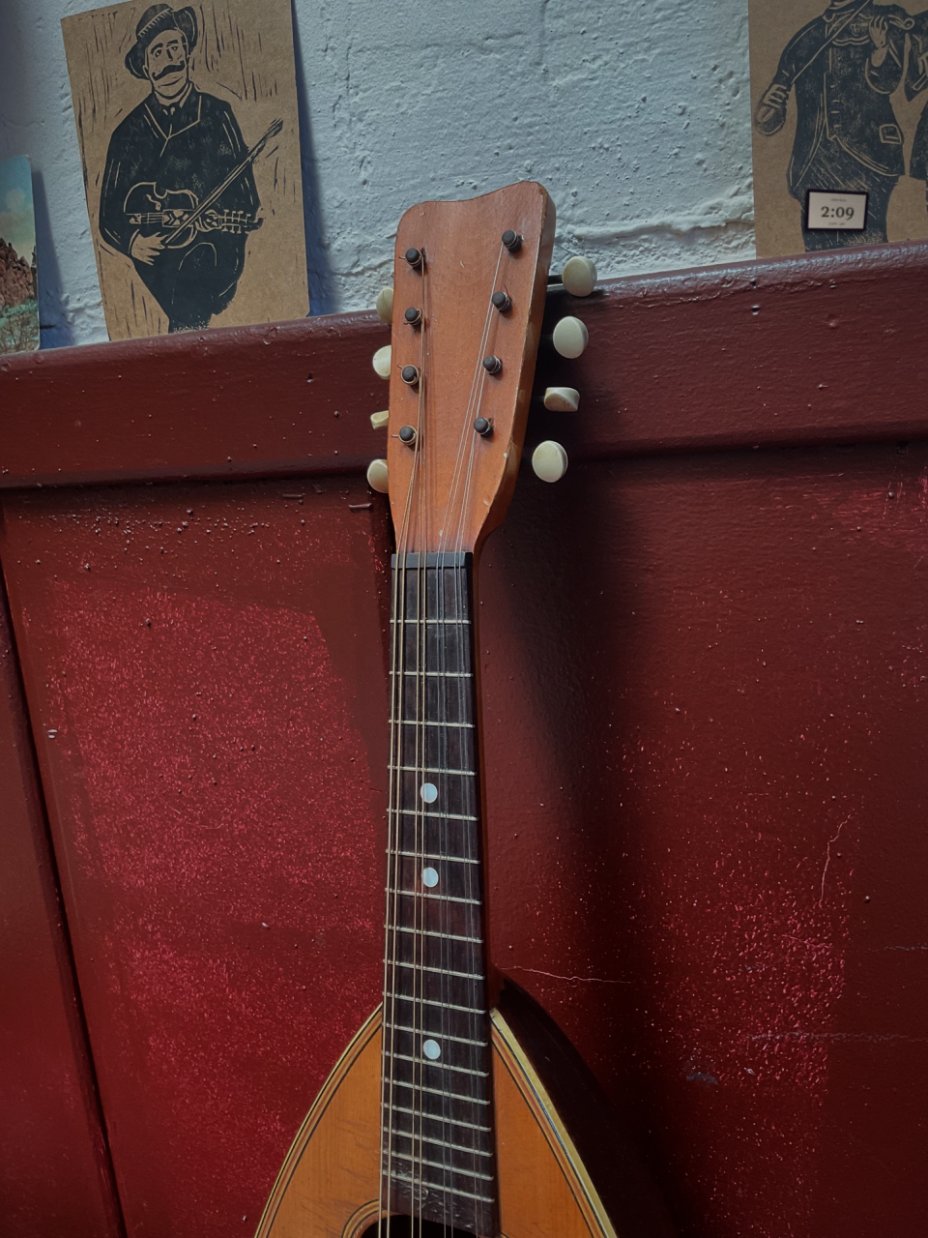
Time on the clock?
2:09
